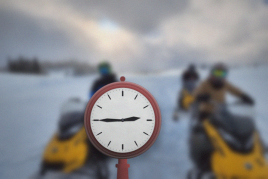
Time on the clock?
2:45
